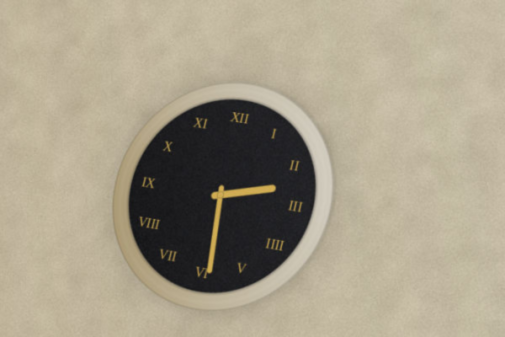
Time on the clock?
2:29
